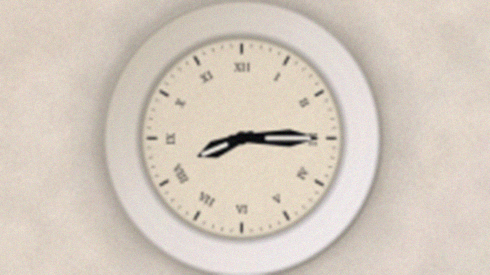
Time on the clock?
8:15
